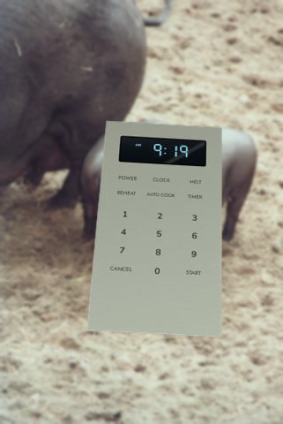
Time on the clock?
9:19
